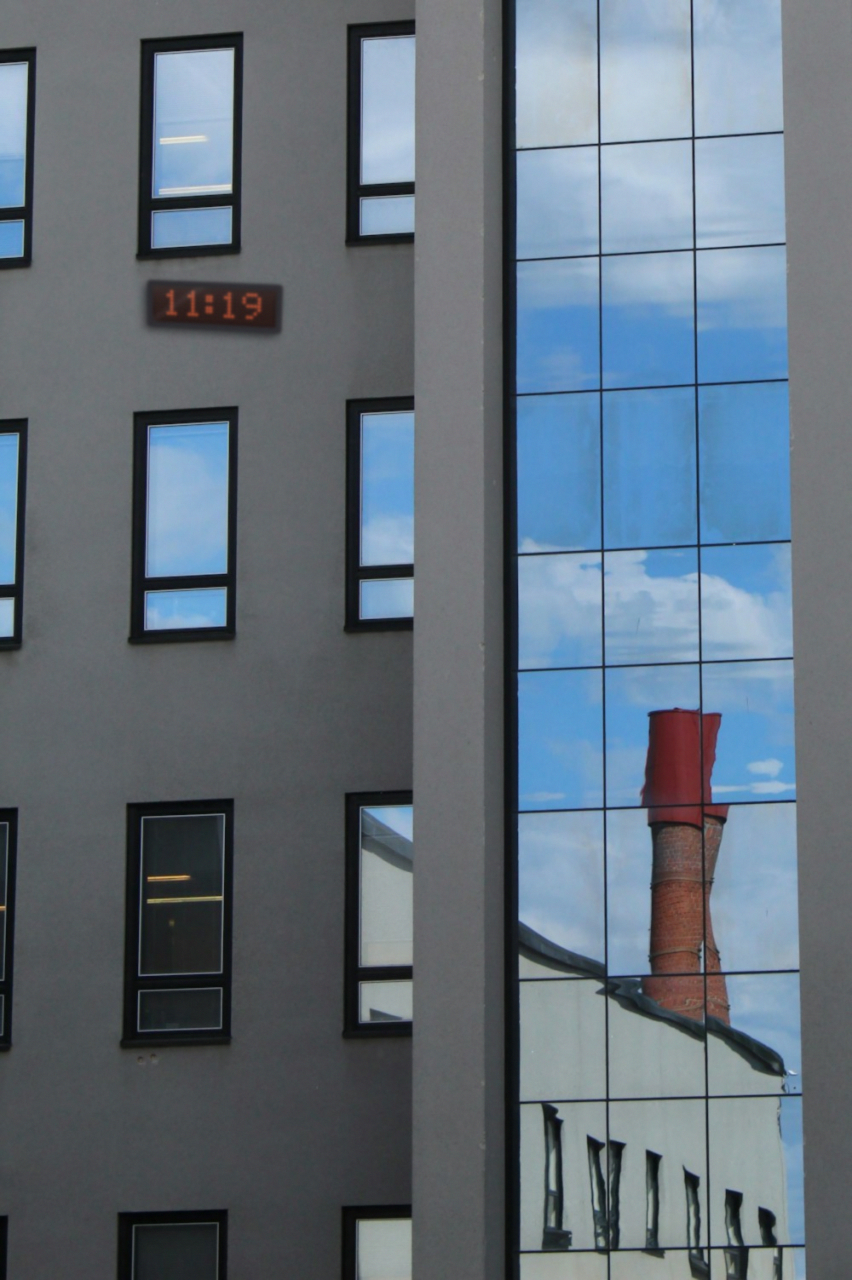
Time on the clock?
11:19
